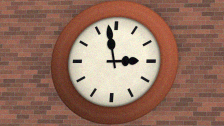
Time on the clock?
2:58
